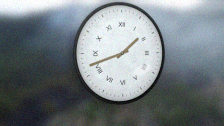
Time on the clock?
1:42
